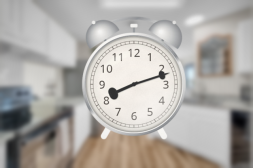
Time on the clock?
8:12
